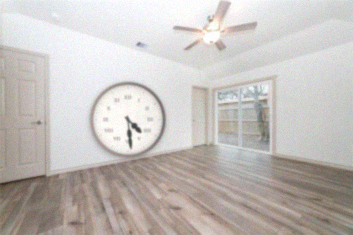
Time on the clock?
4:29
